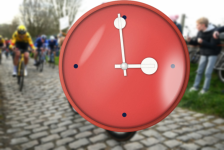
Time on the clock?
2:59
